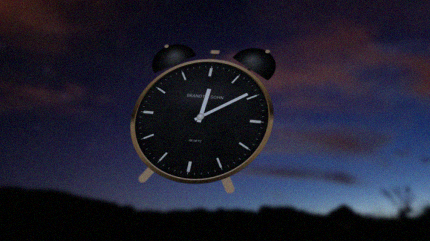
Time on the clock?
12:09
